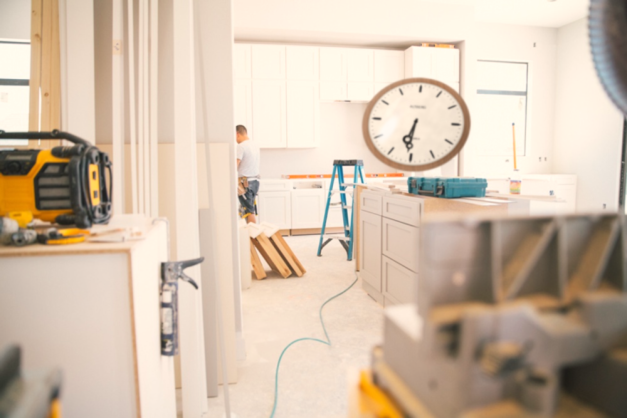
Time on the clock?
6:31
